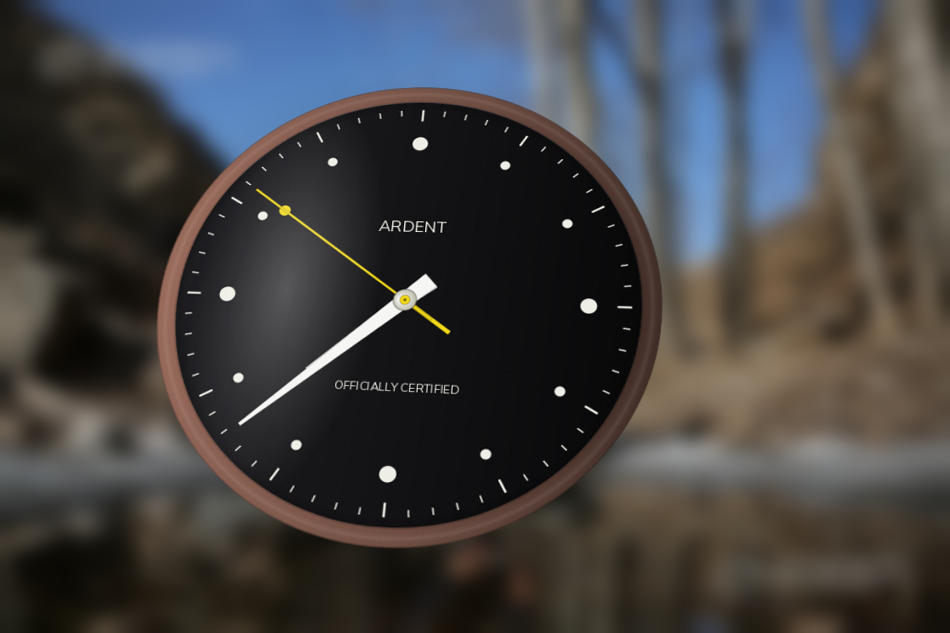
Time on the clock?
7:37:51
